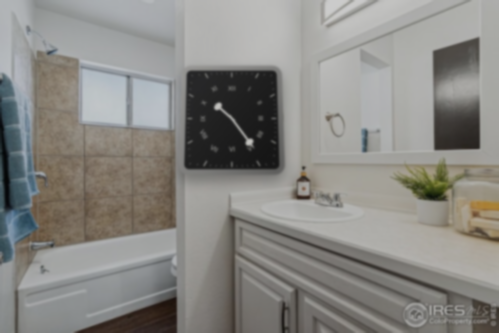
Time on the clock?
10:24
